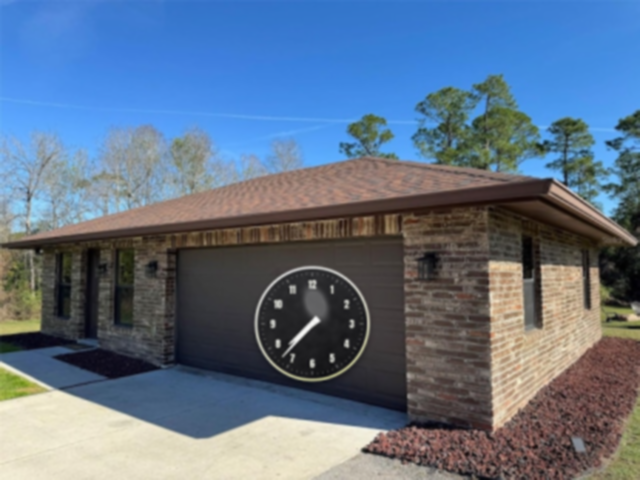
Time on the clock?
7:37
